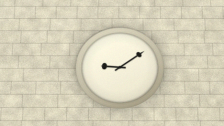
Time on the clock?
9:09
